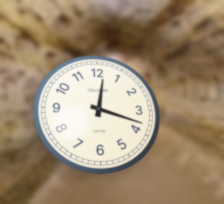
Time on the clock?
12:18
